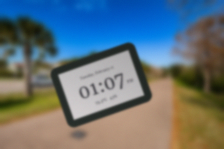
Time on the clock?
1:07
